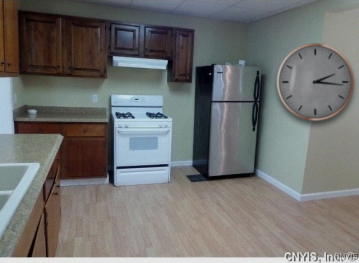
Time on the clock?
2:16
